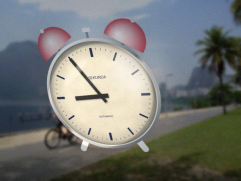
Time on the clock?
8:55
